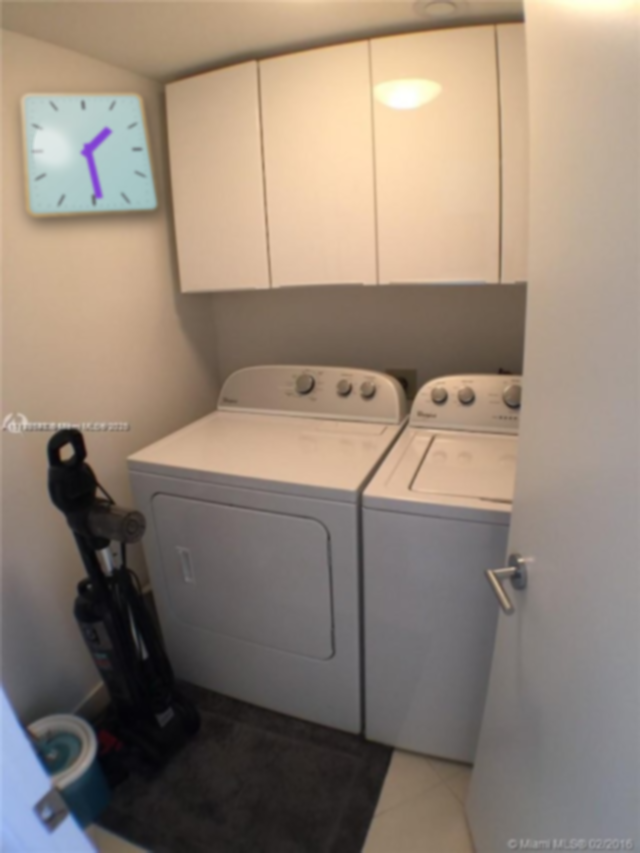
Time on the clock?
1:29
